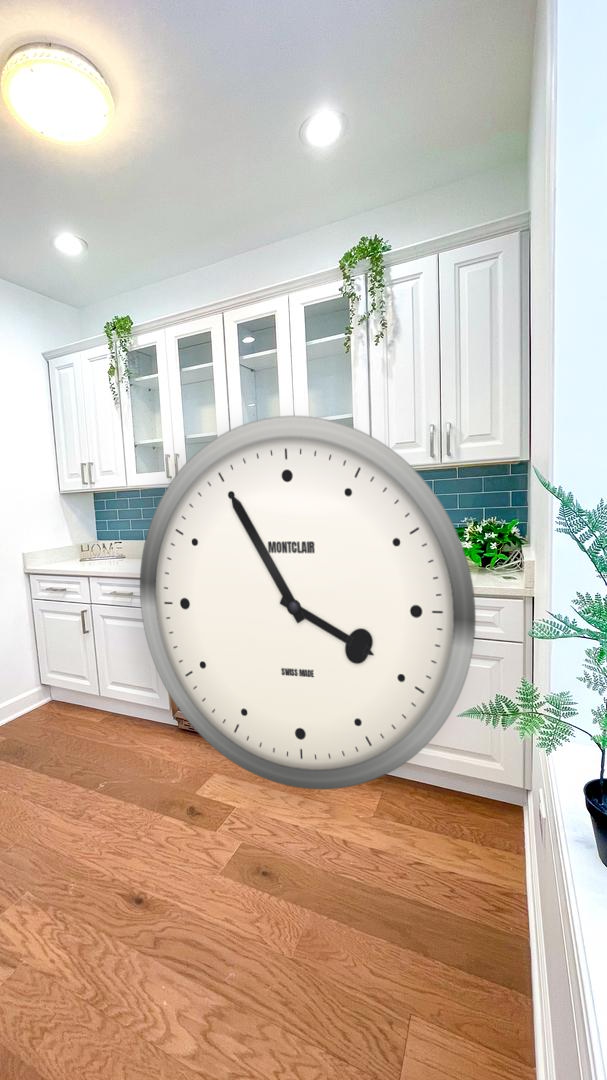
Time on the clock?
3:55
